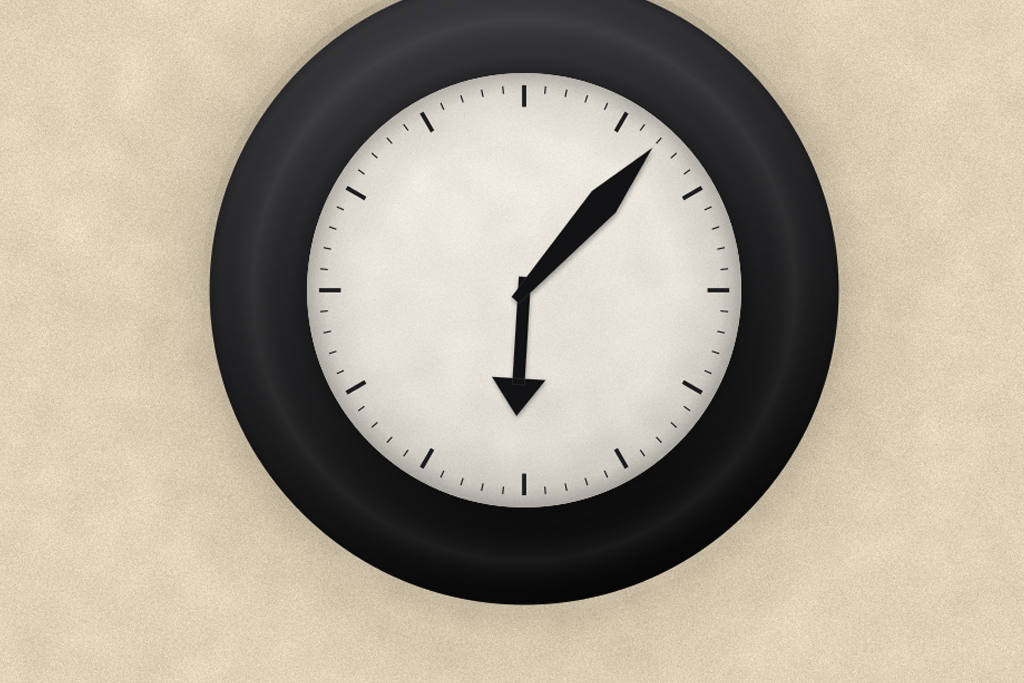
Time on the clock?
6:07
